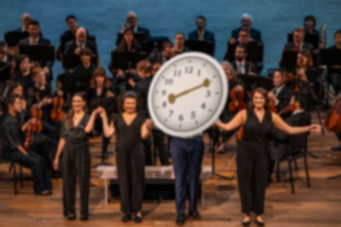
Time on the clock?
8:11
